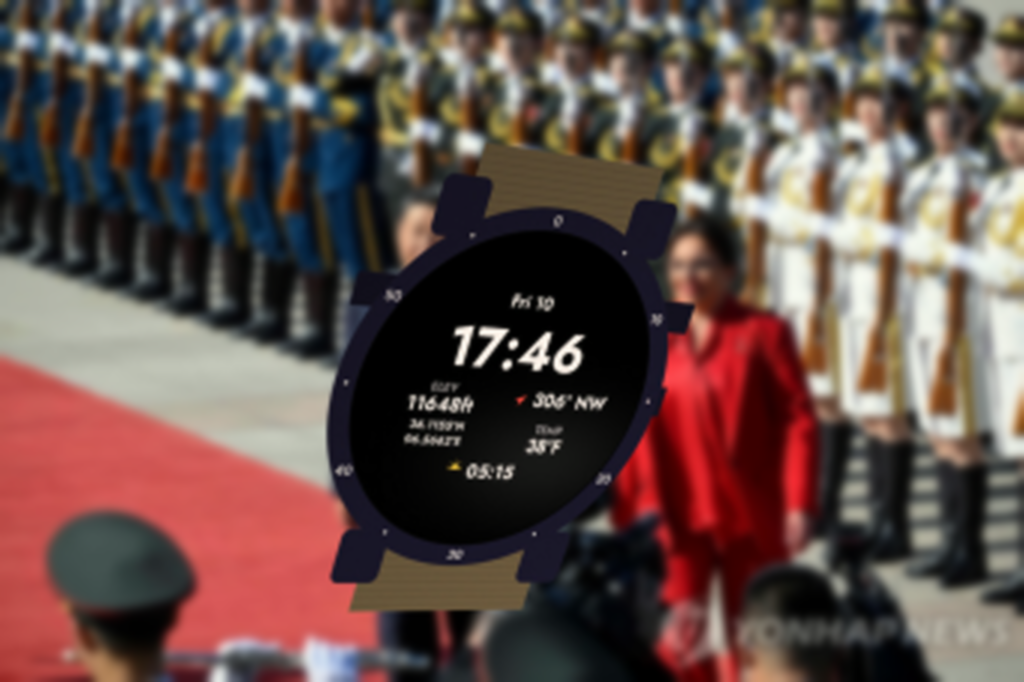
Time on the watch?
17:46
